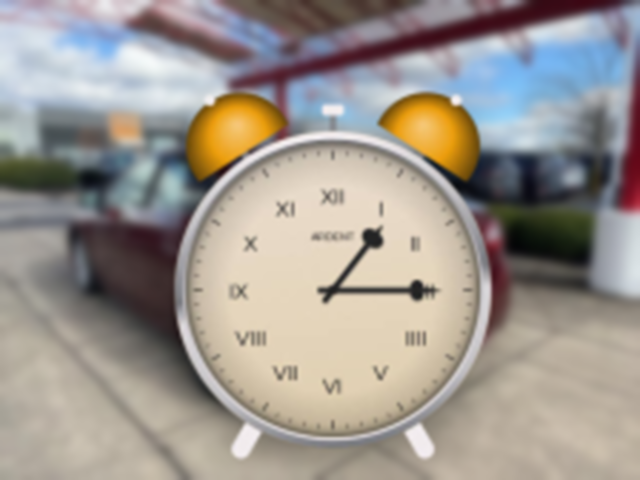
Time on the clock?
1:15
